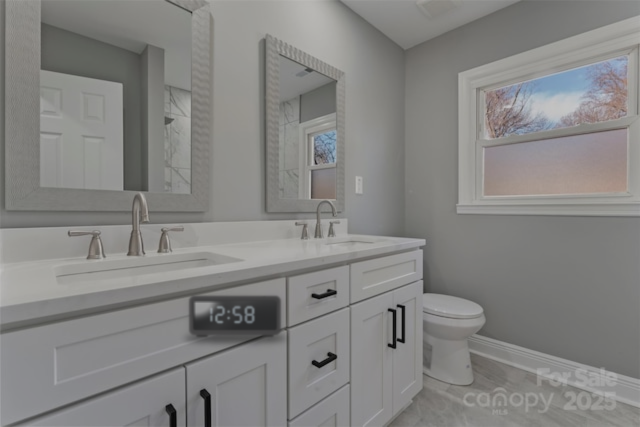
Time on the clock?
12:58
